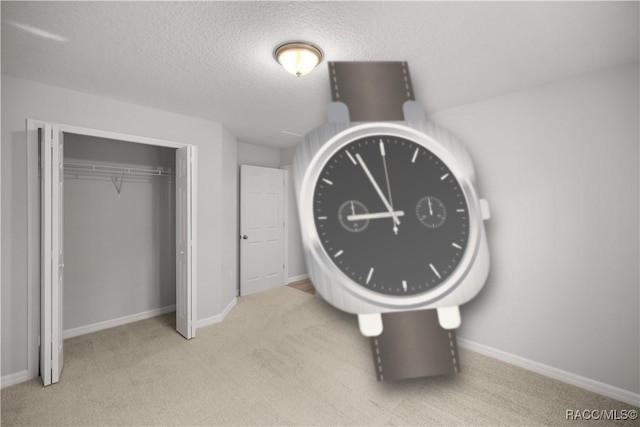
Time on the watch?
8:56
